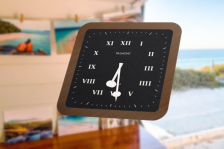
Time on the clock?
6:29
